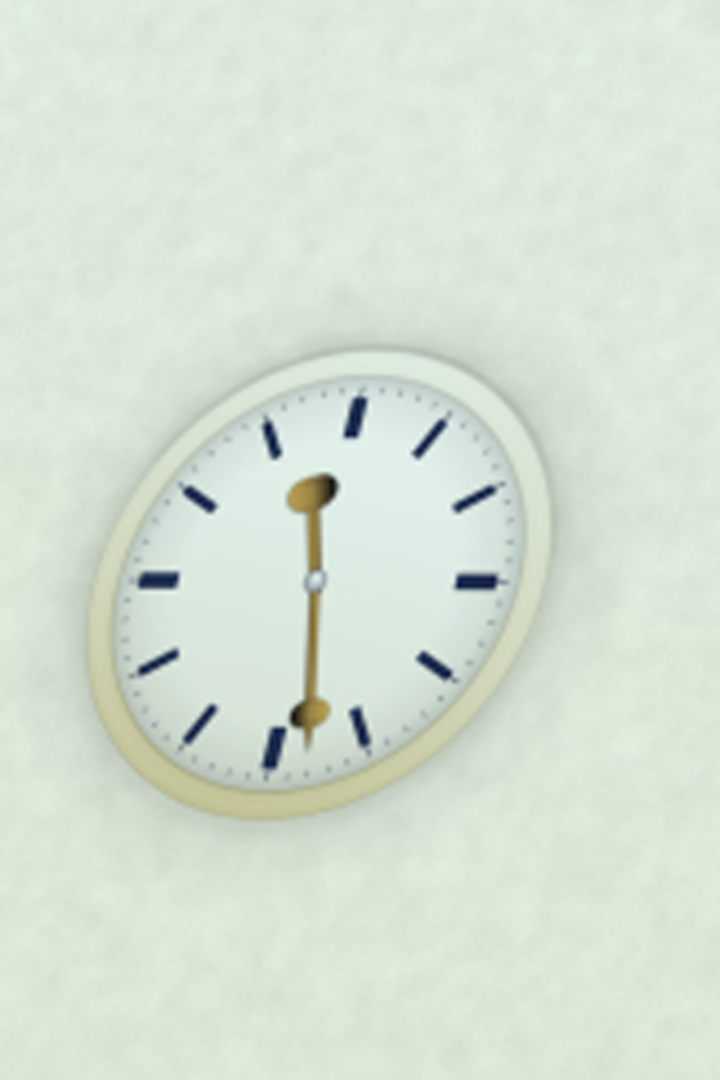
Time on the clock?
11:28
